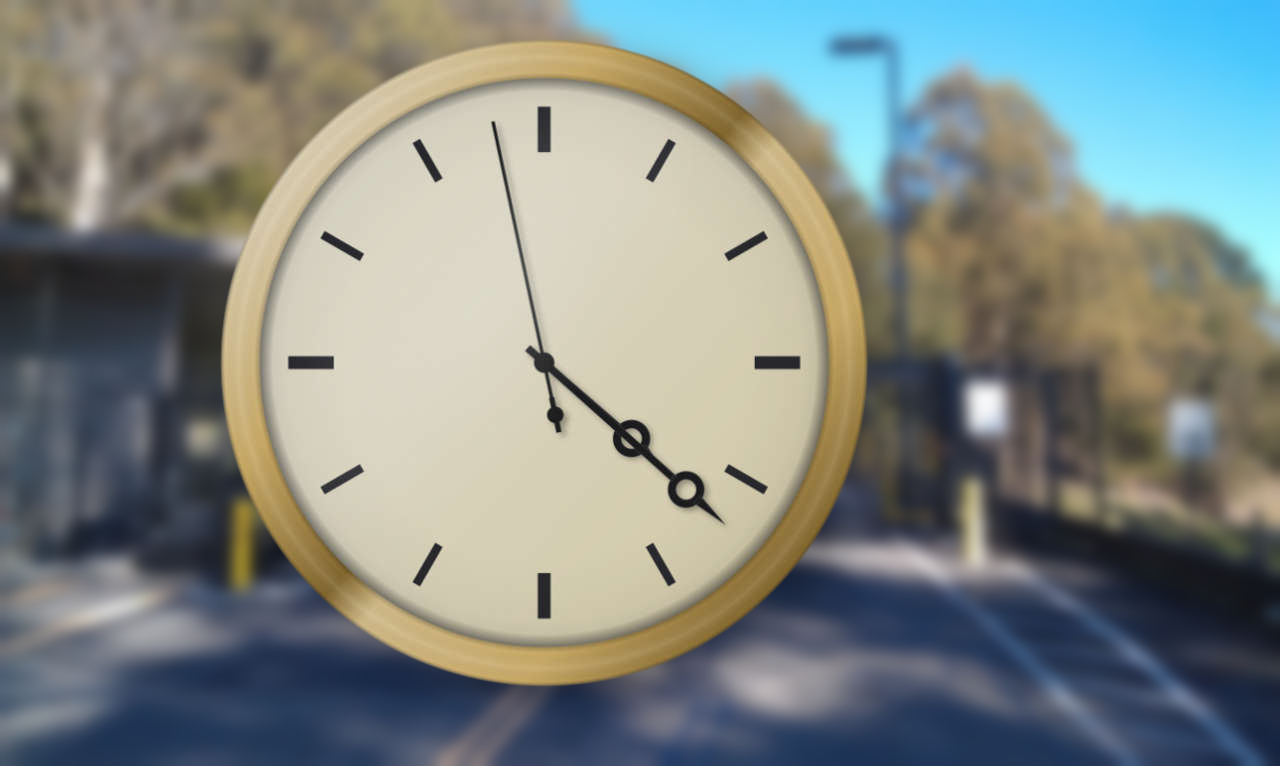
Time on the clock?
4:21:58
